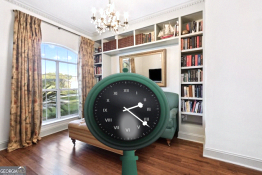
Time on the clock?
2:22
